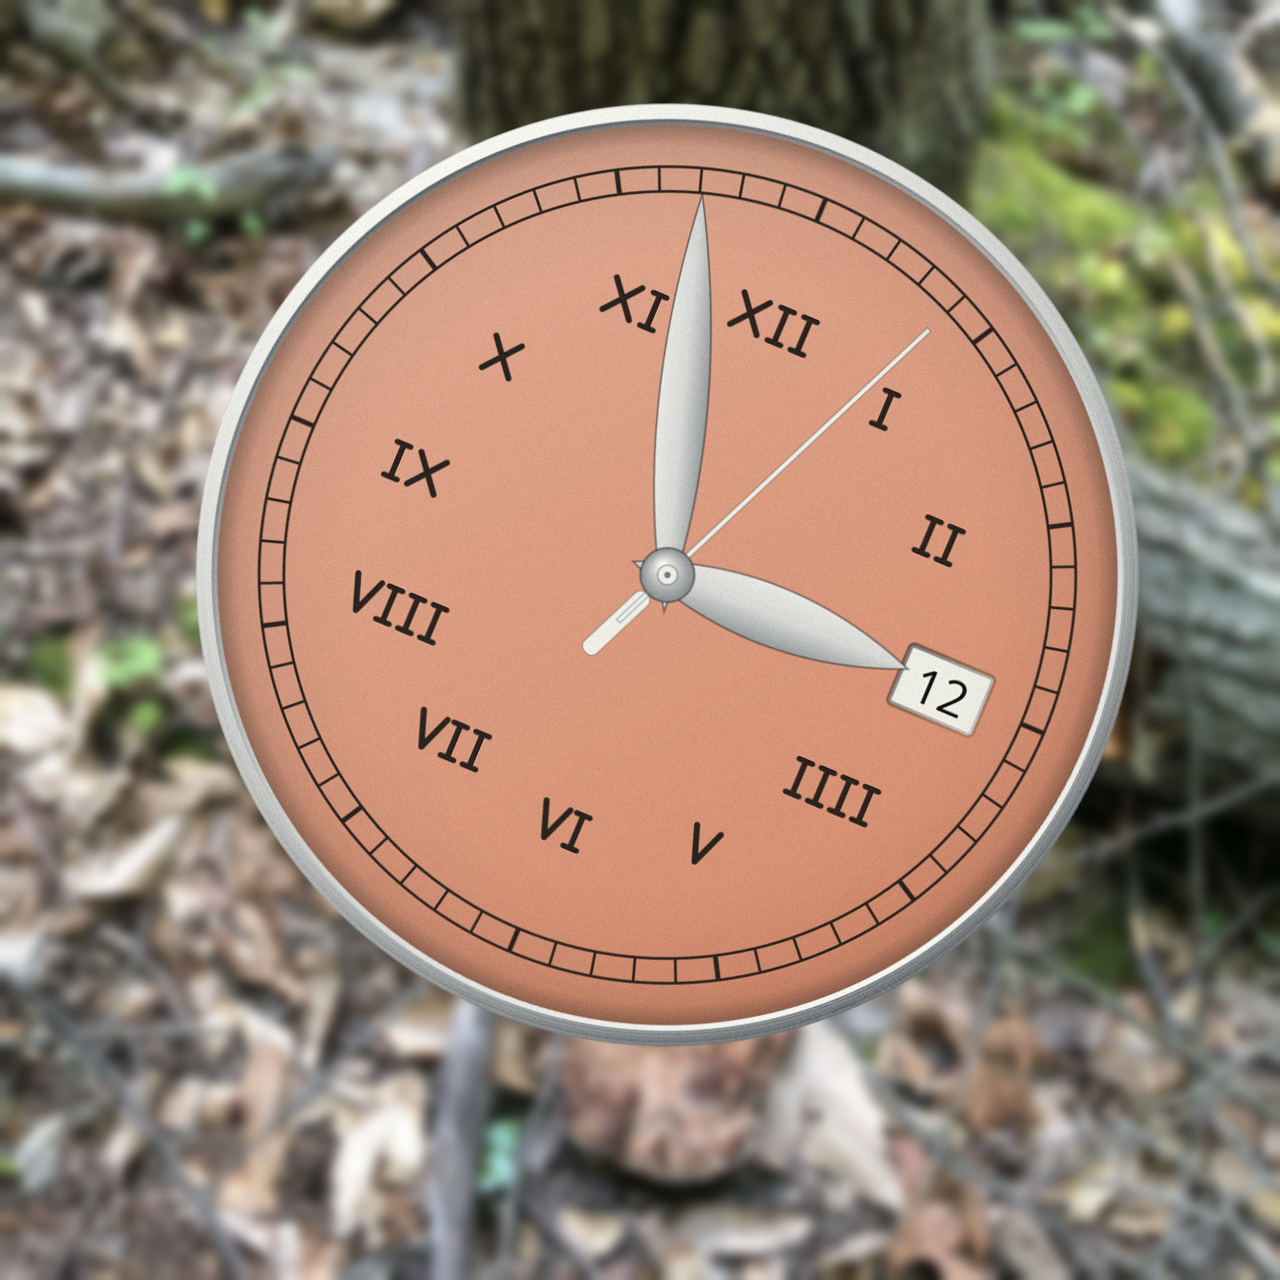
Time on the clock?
2:57:04
